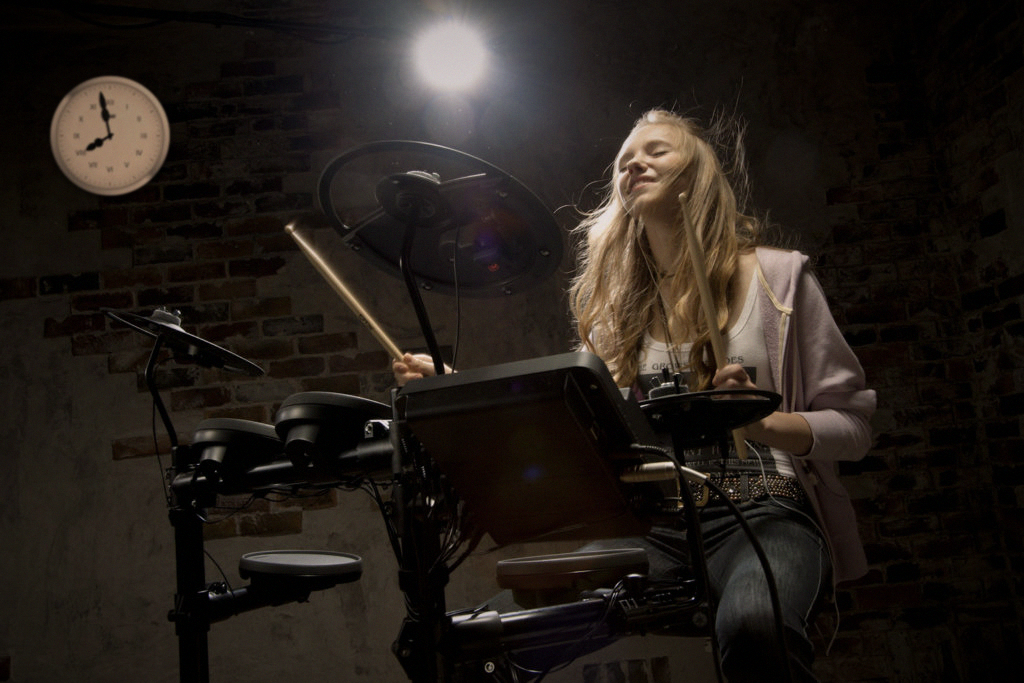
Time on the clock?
7:58
